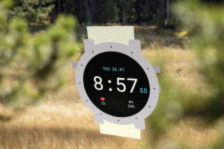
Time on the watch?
8:57
